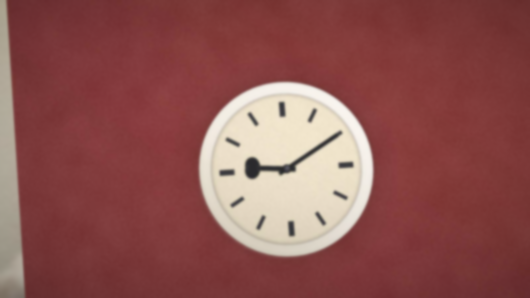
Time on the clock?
9:10
